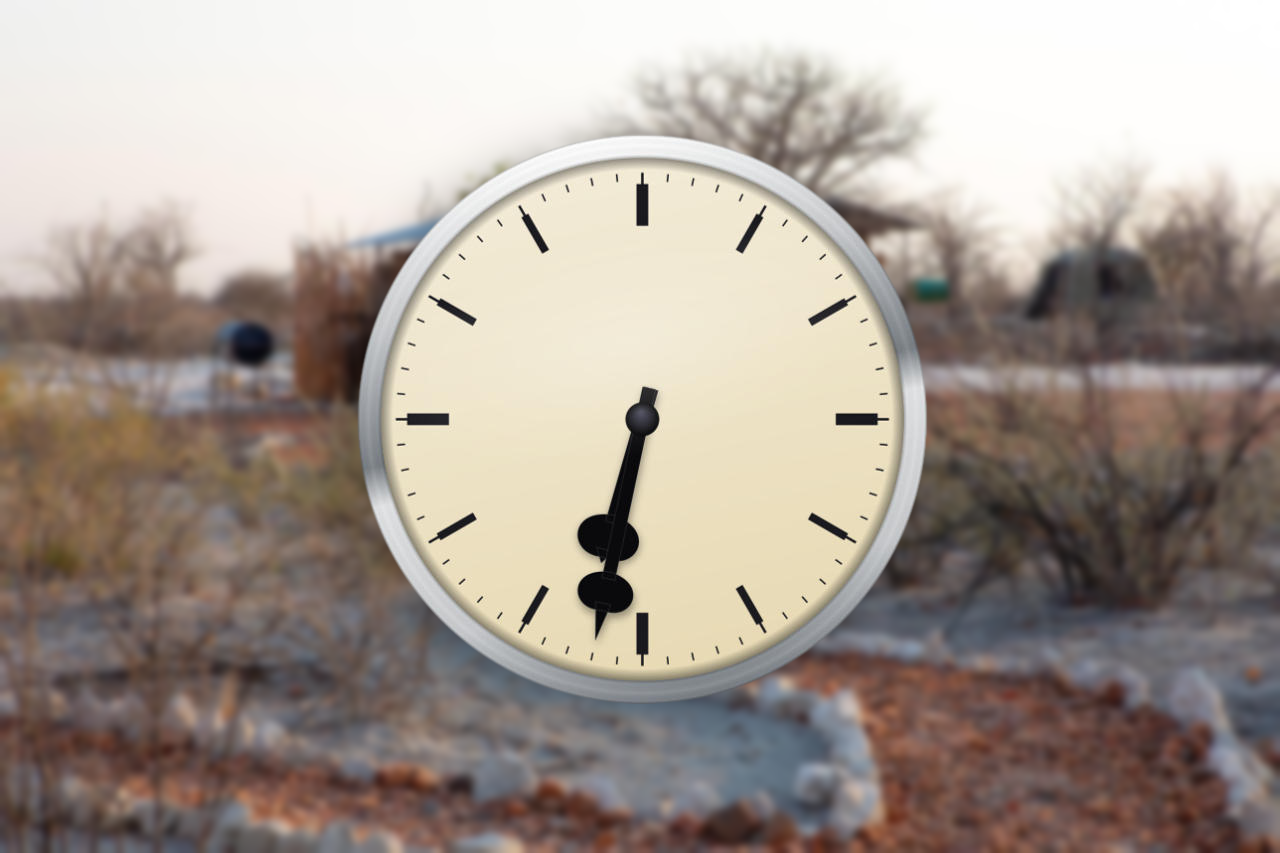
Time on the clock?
6:32
